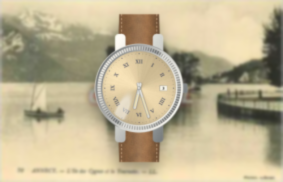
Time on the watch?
6:27
